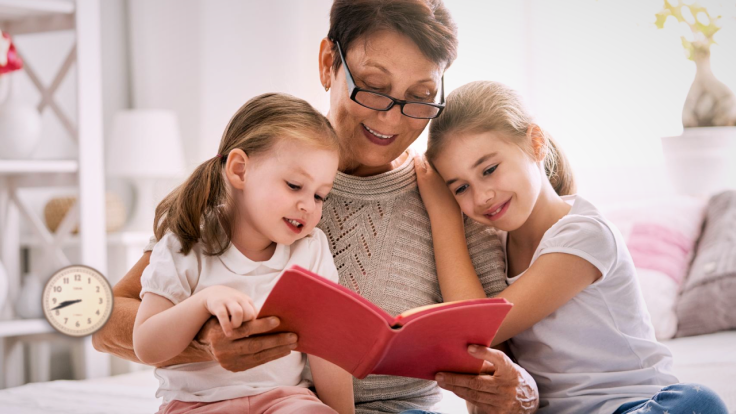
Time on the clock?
8:42
